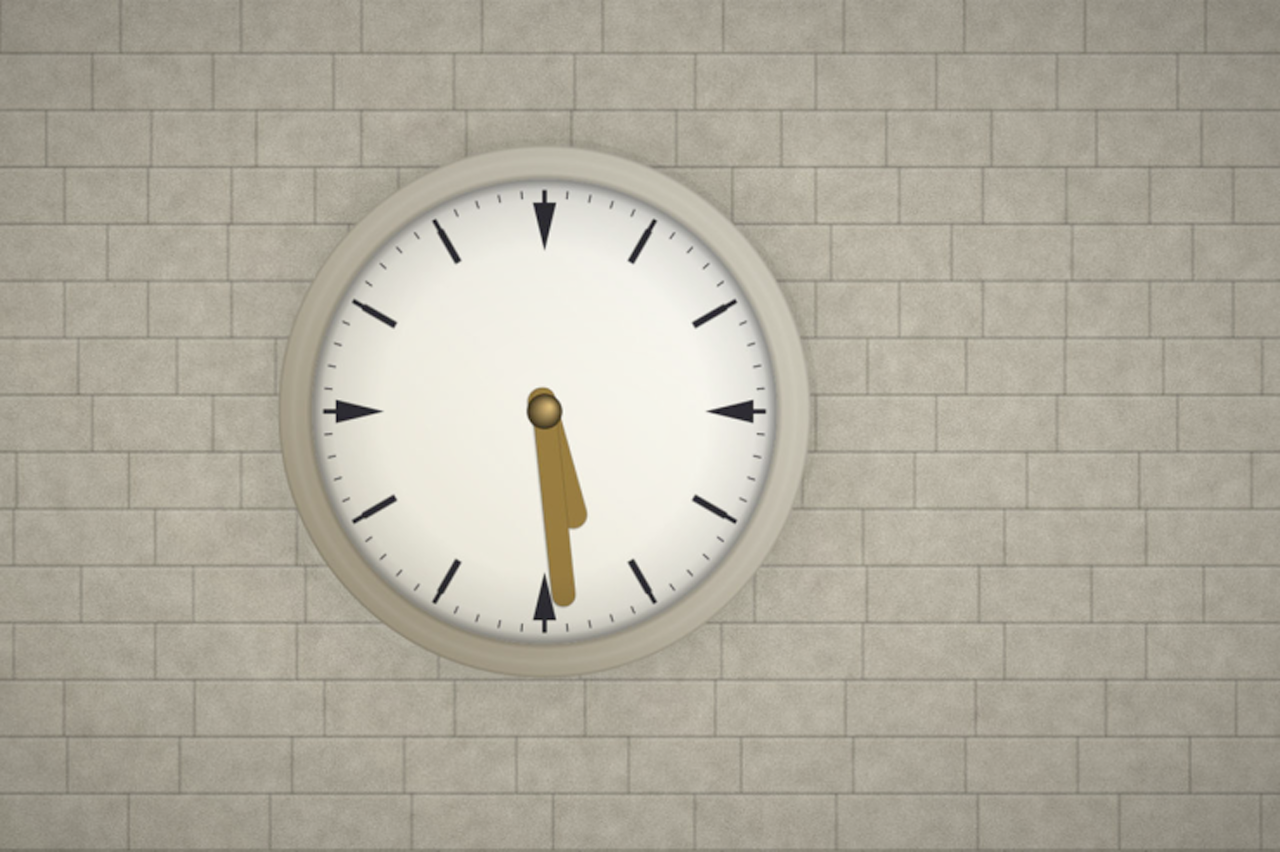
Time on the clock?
5:29
